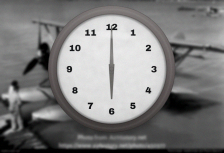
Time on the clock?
6:00
